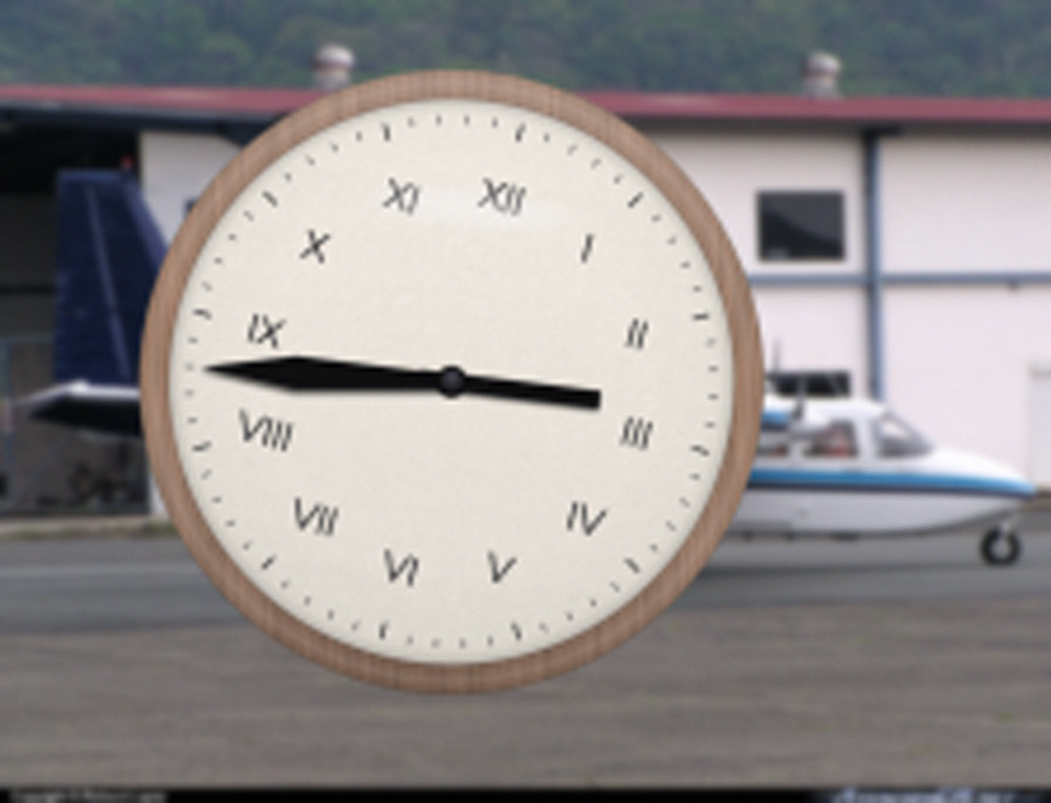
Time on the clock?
2:43
